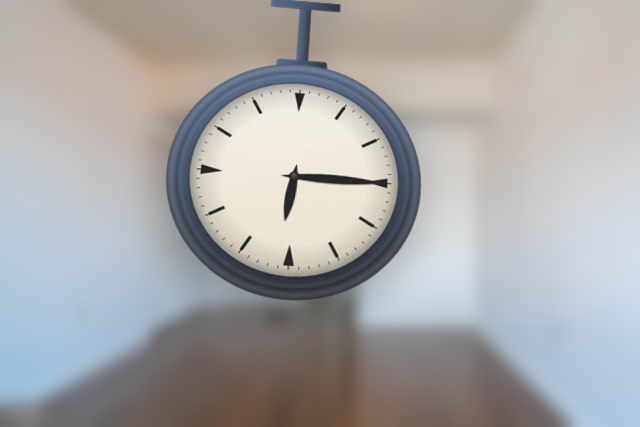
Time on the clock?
6:15
